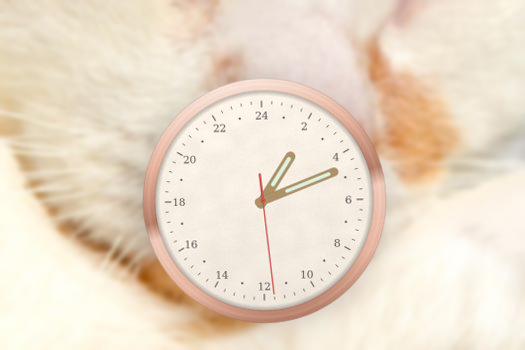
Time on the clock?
2:11:29
